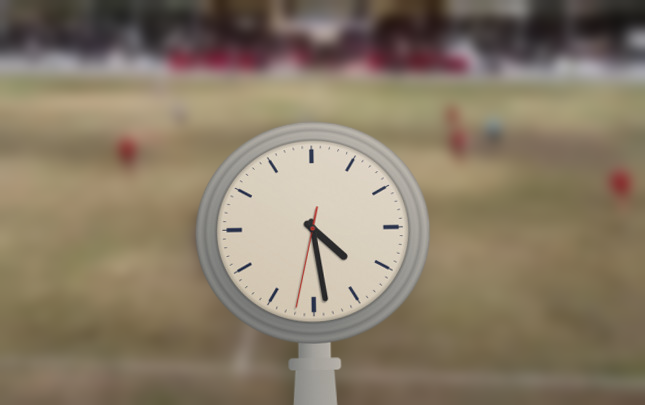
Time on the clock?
4:28:32
